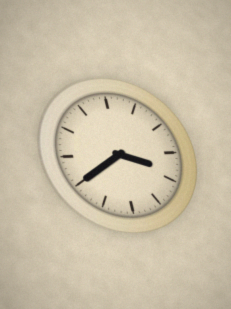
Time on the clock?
3:40
